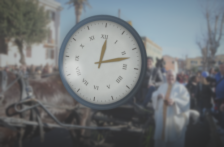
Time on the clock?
12:12
